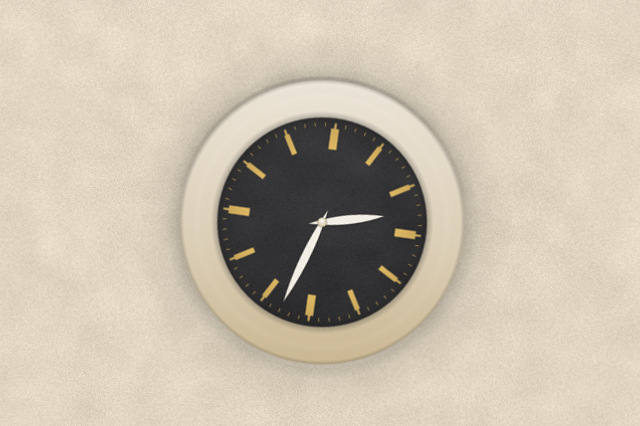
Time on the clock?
2:33
